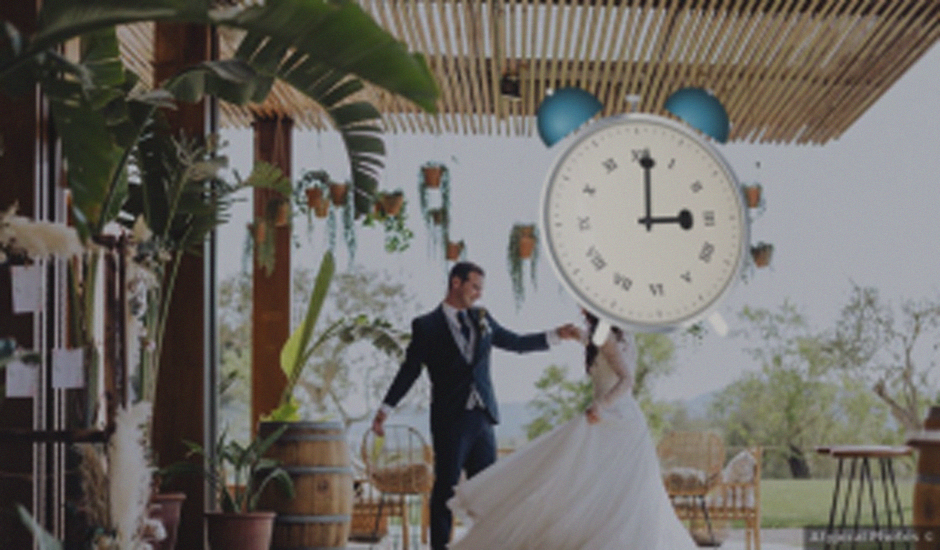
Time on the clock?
3:01
